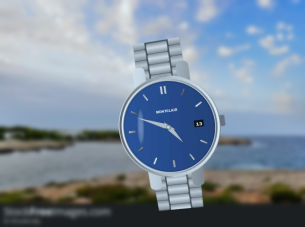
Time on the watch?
4:49
